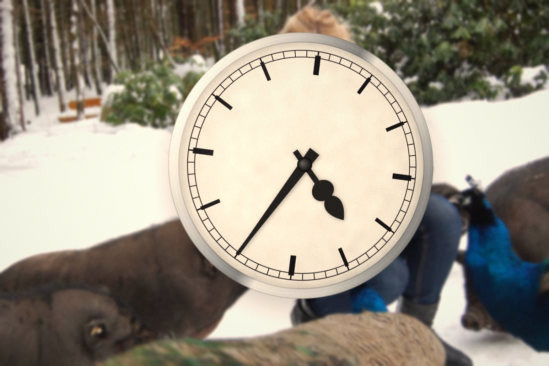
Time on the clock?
4:35
